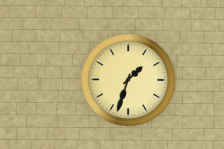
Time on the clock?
1:33
